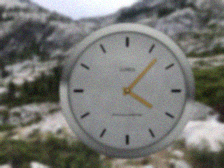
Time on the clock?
4:07
